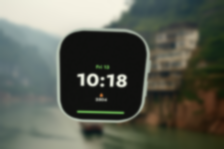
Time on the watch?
10:18
